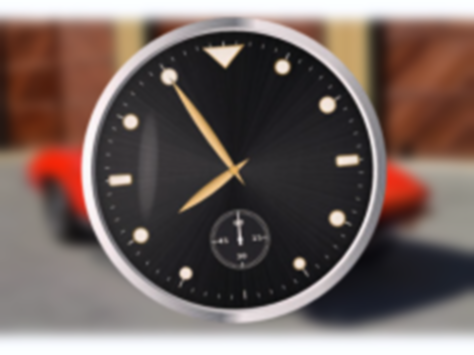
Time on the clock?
7:55
